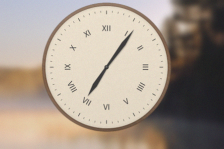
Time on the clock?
7:06
